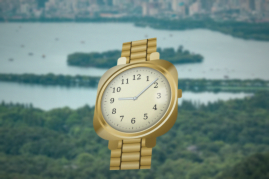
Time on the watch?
9:08
